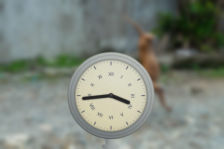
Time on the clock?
3:44
